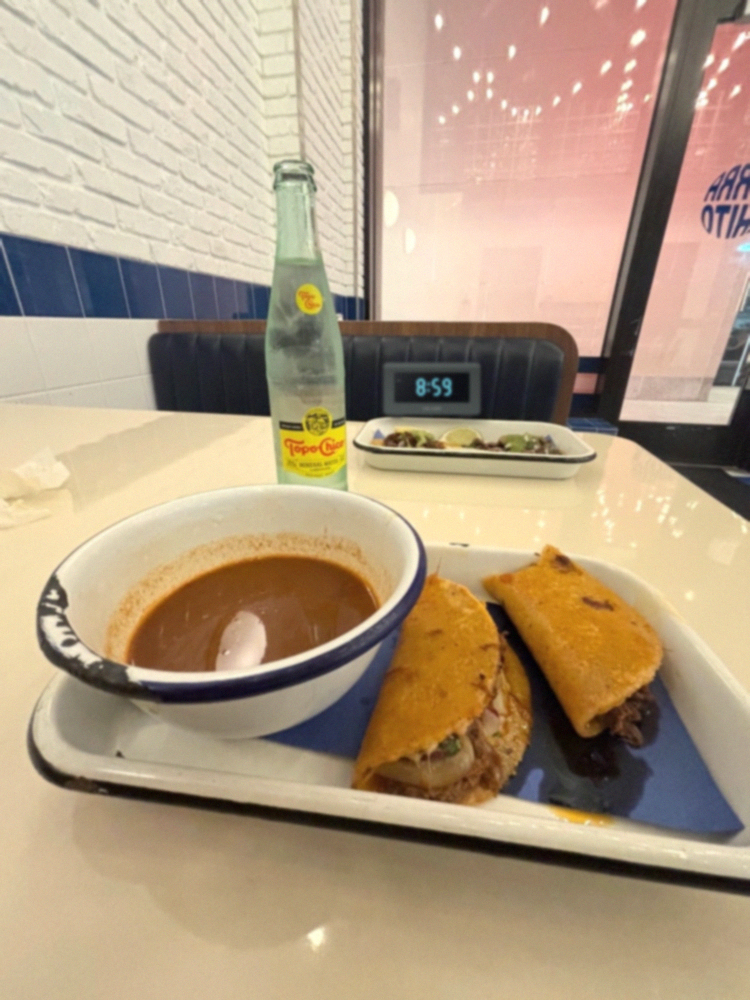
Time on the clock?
8:59
